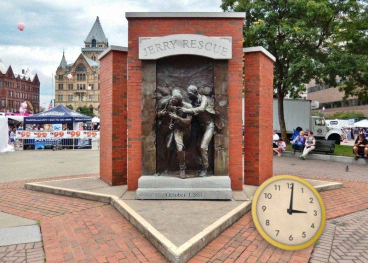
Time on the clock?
3:01
